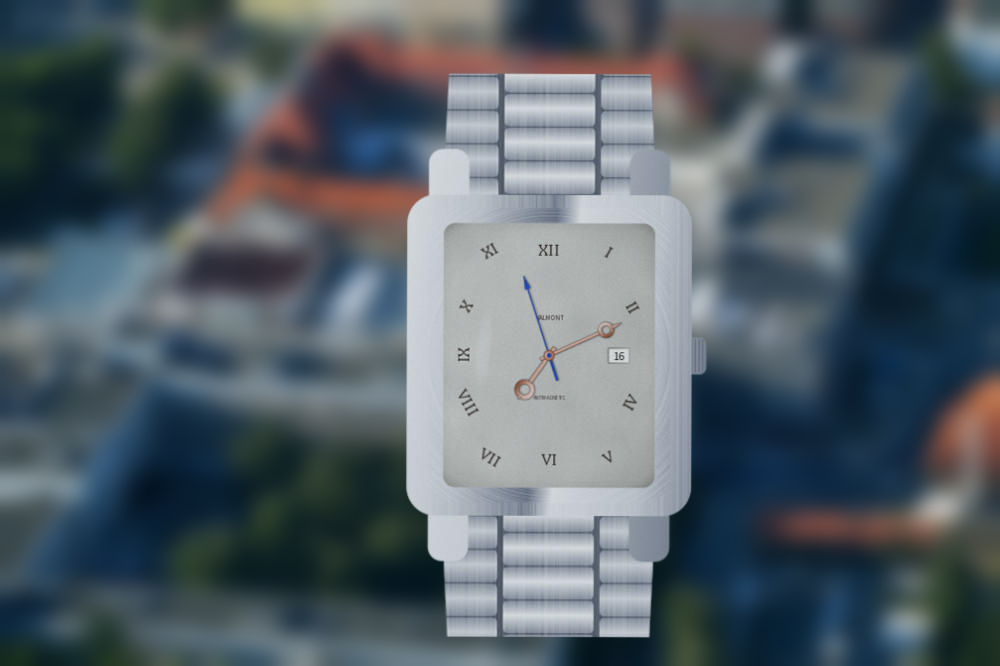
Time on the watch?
7:10:57
